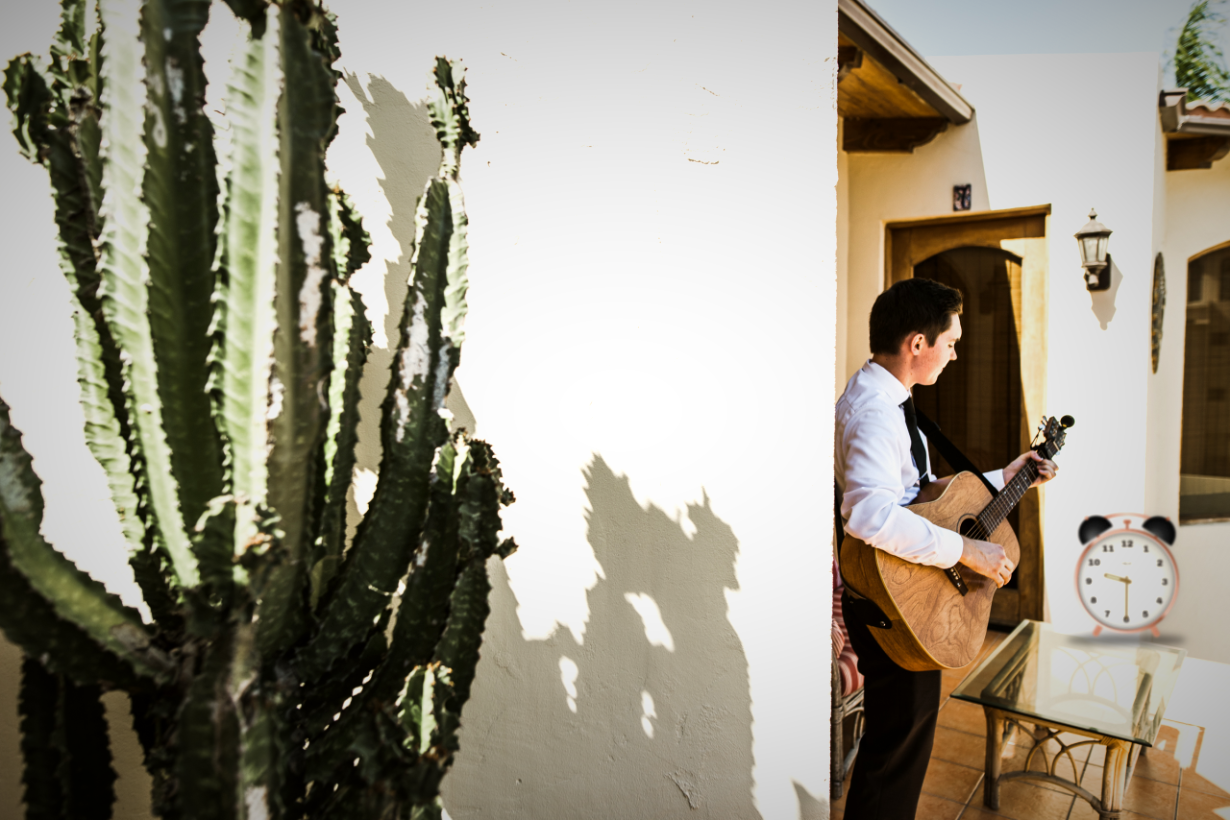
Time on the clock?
9:30
